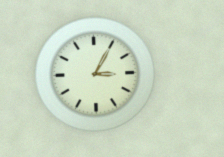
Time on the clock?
3:05
